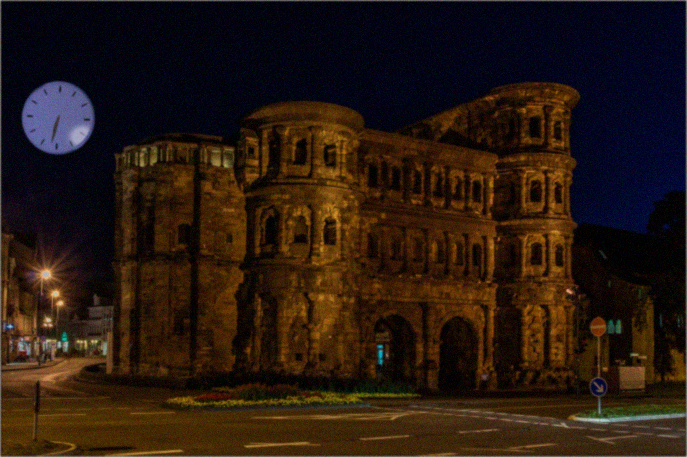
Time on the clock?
6:32
